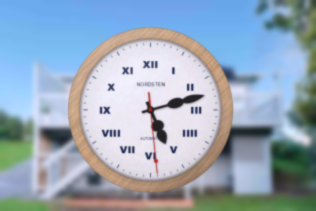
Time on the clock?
5:12:29
